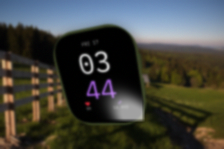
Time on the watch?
3:44
